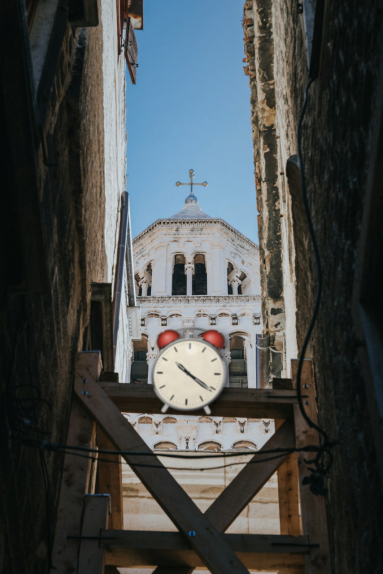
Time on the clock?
10:21
